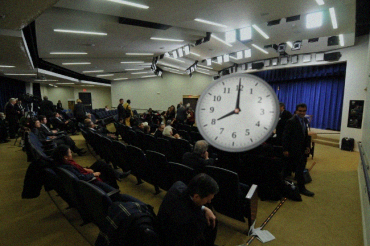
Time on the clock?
8:00
